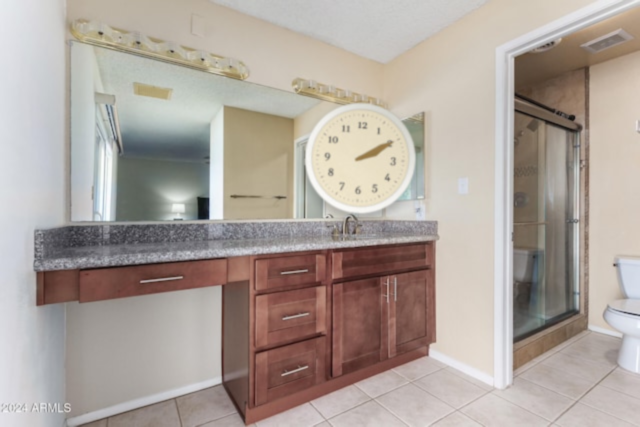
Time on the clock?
2:10
